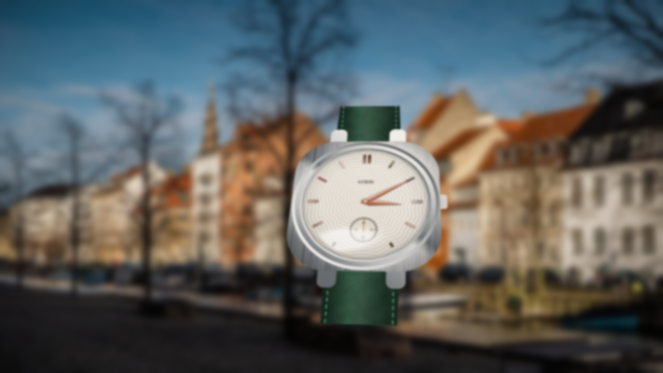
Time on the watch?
3:10
